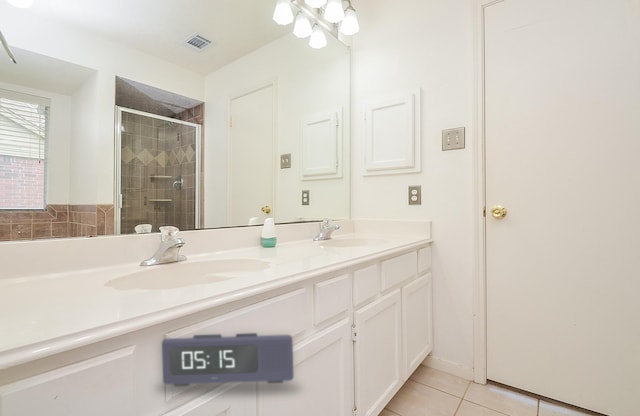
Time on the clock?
5:15
